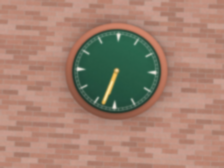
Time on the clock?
6:33
